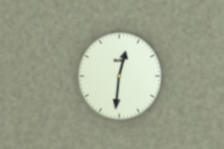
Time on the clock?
12:31
